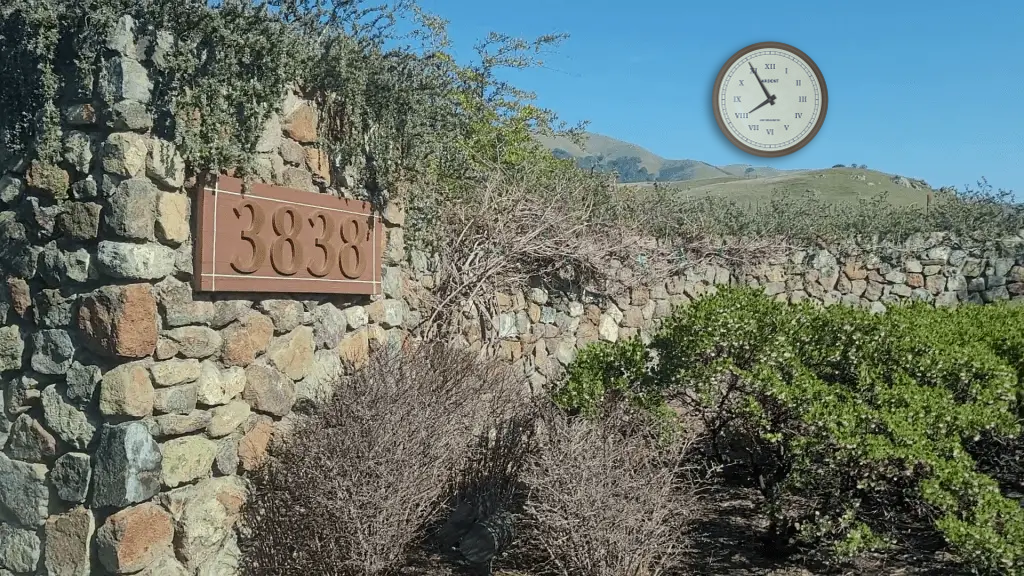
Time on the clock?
7:55
